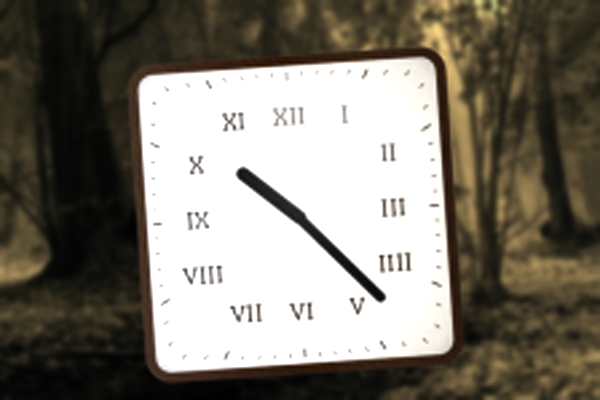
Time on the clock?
10:23
